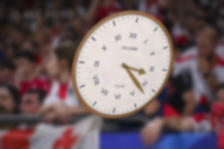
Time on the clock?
3:22
